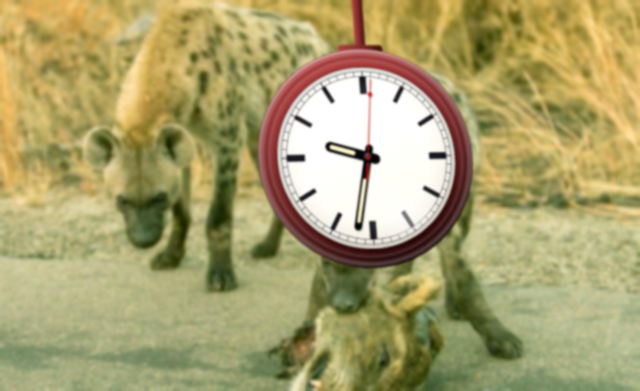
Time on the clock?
9:32:01
